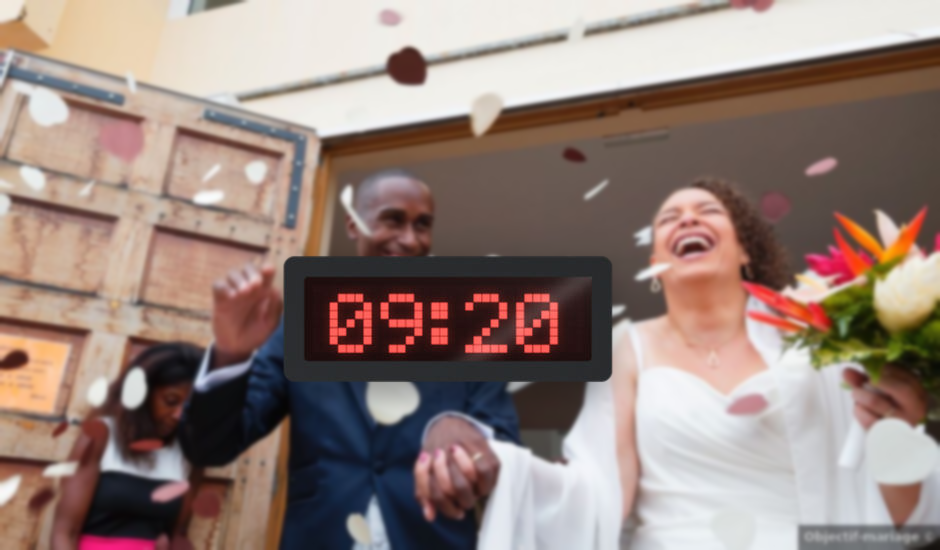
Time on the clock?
9:20
